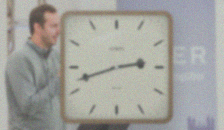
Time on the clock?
2:42
